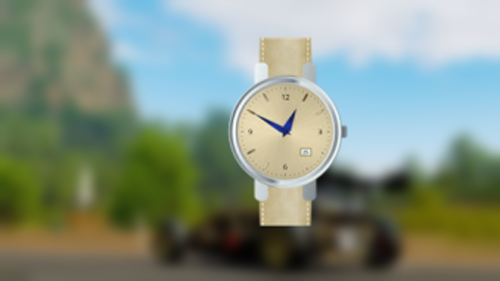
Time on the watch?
12:50
